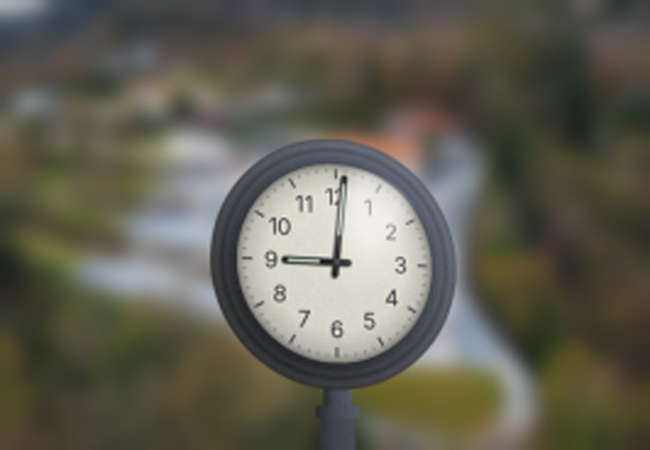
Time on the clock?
9:01
